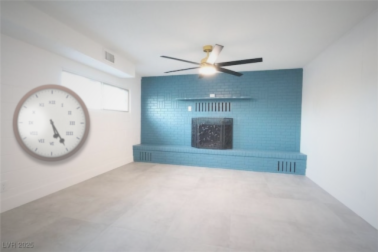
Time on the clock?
5:25
